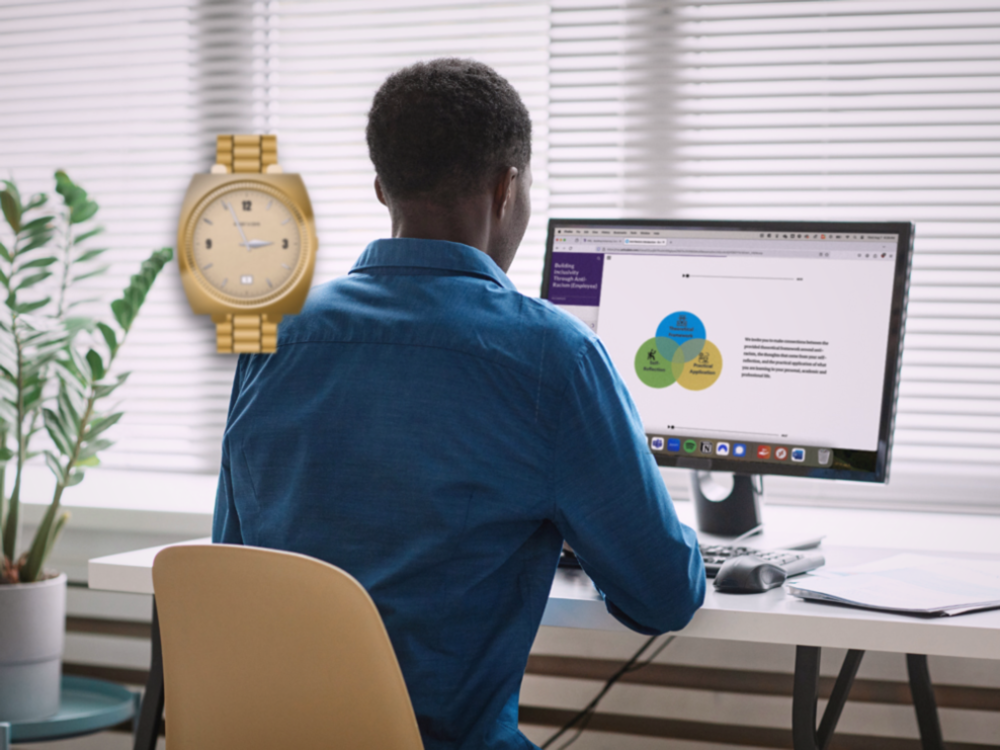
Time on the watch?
2:56
